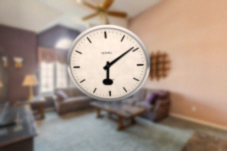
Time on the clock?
6:09
